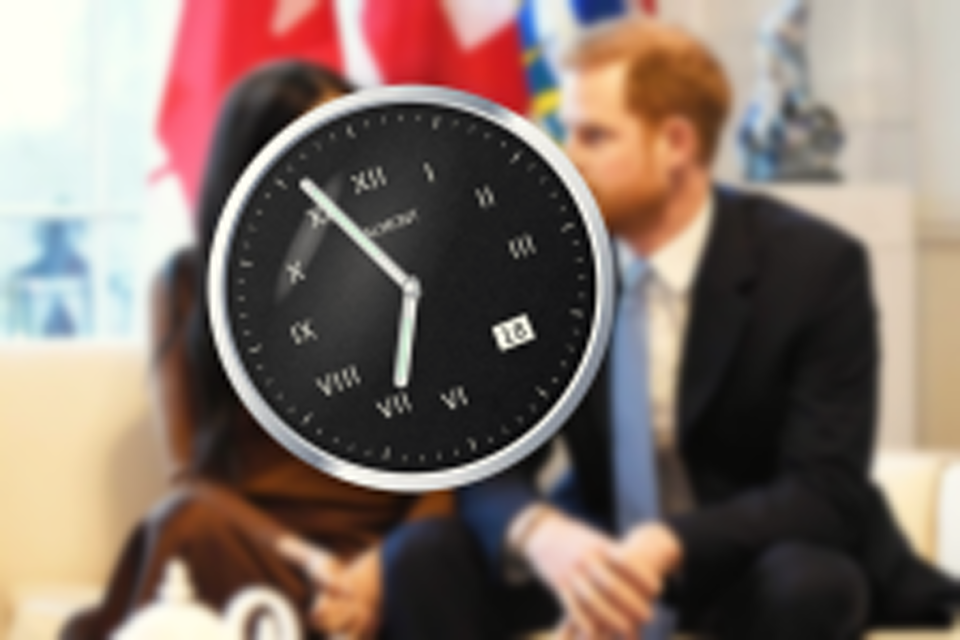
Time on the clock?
6:56
